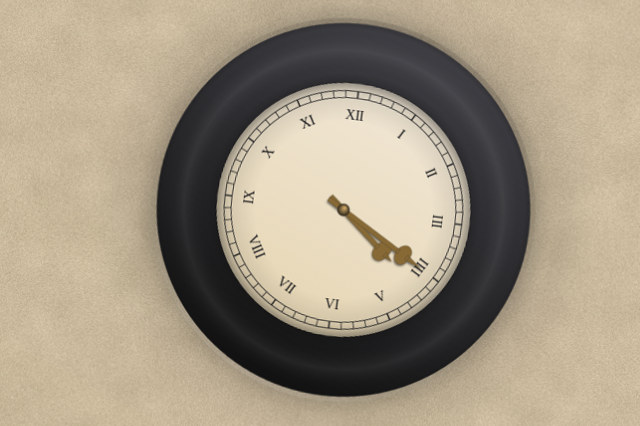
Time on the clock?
4:20
